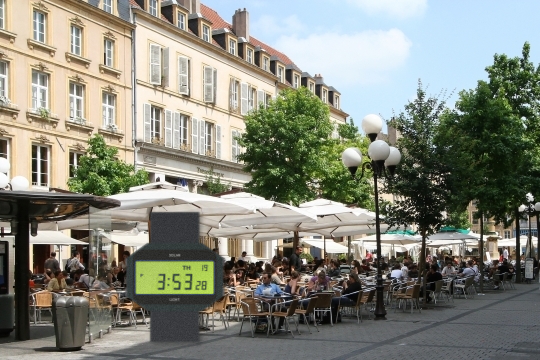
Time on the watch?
3:53:28
